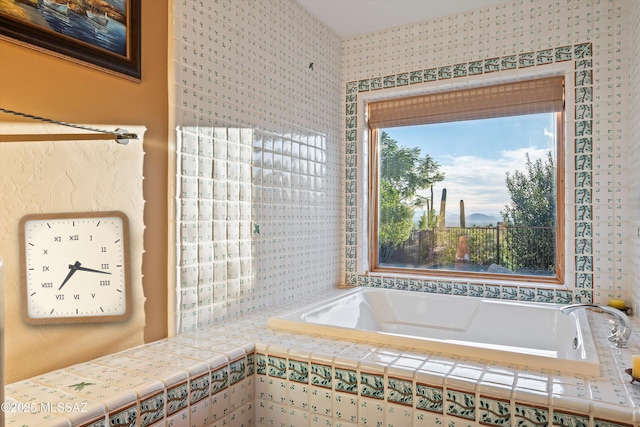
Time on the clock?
7:17
